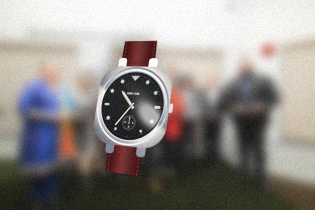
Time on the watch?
10:36
